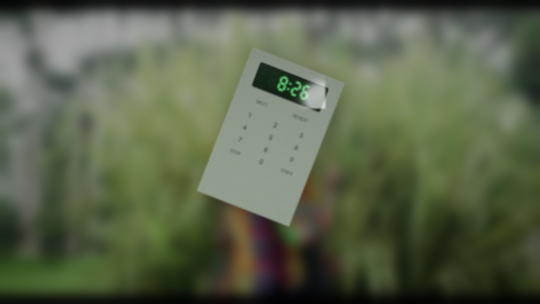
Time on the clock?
8:26
